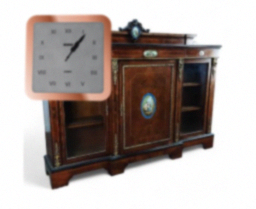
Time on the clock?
1:06
